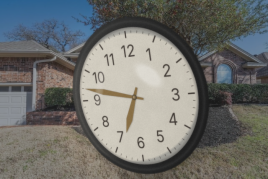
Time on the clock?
6:47
